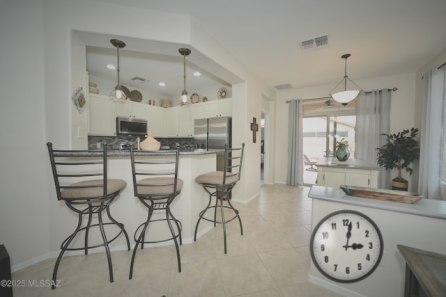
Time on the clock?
3:02
